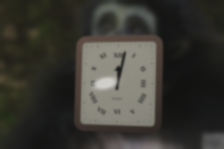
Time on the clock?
12:02
